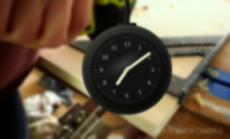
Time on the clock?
7:09
